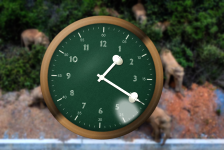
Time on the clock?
1:20
